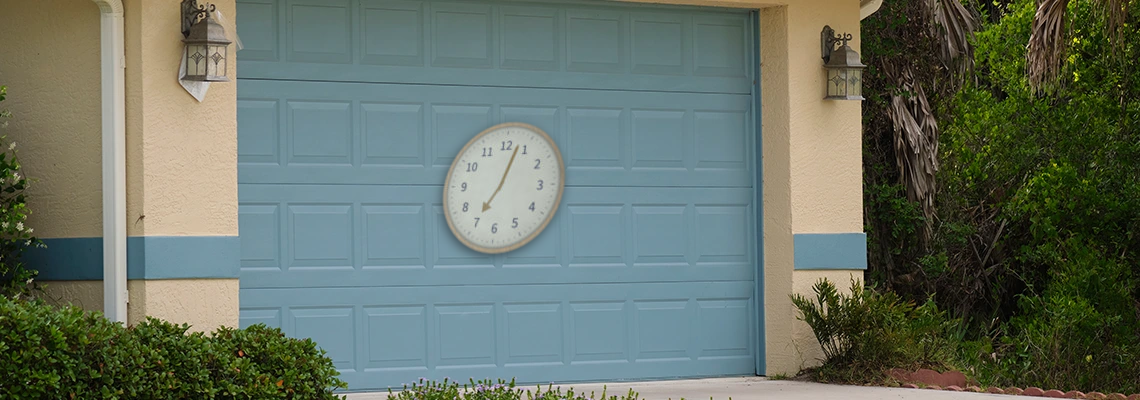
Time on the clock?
7:03
